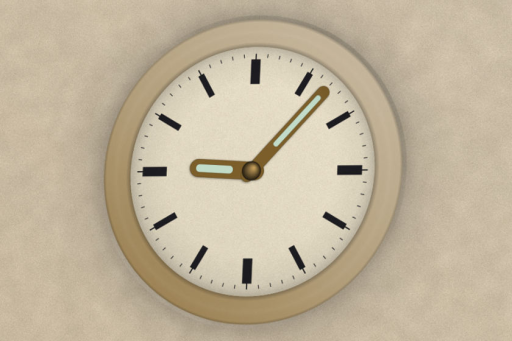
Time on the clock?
9:07
